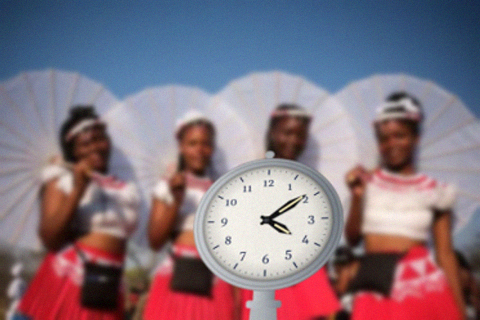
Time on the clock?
4:09
